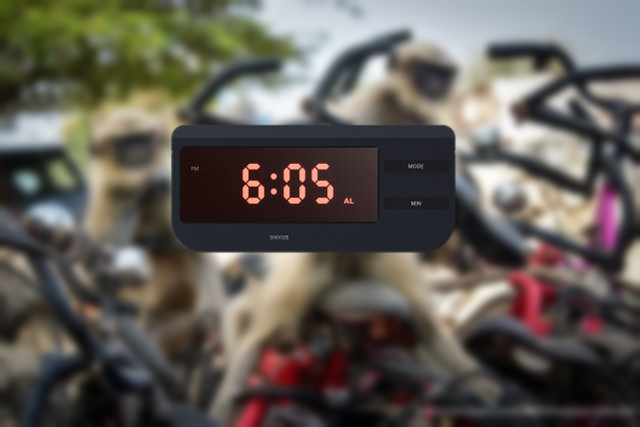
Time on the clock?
6:05
